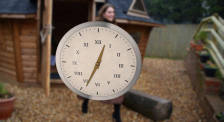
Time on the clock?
12:34
